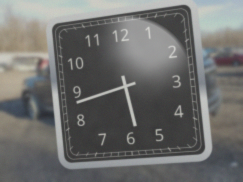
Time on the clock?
5:43
